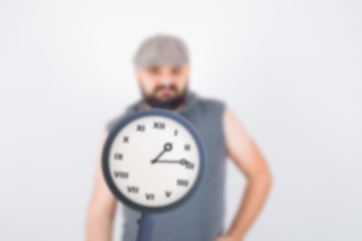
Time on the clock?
1:14
